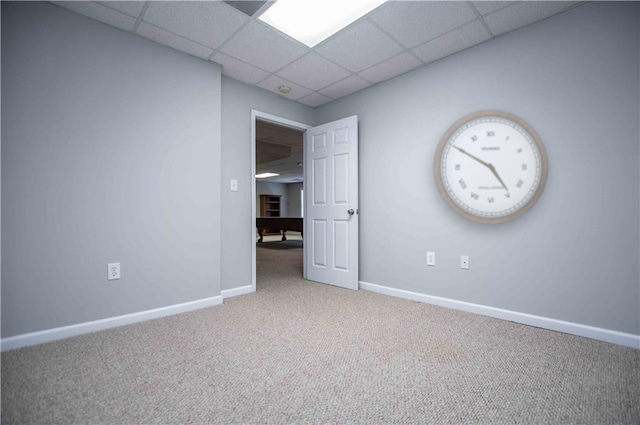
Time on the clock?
4:50
